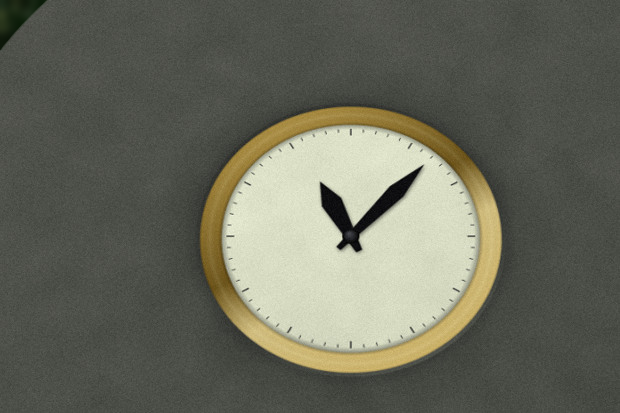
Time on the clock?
11:07
